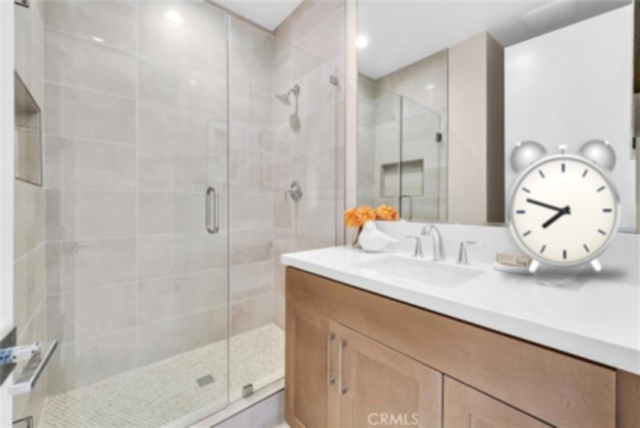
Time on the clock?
7:48
